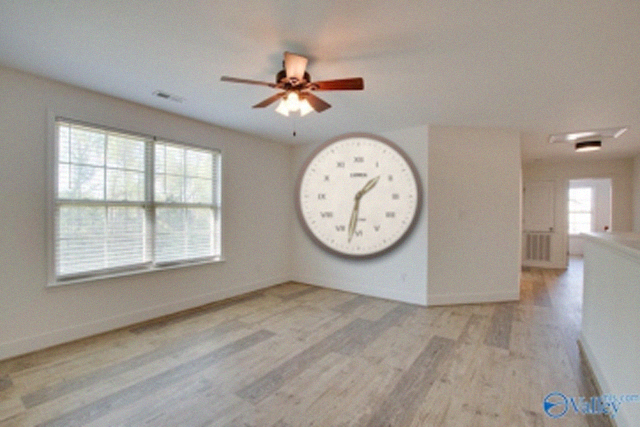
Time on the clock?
1:32
